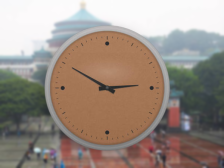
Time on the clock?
2:50
